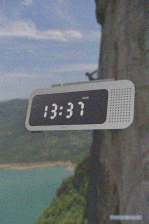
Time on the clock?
13:37
